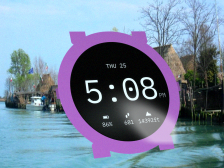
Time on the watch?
5:08
